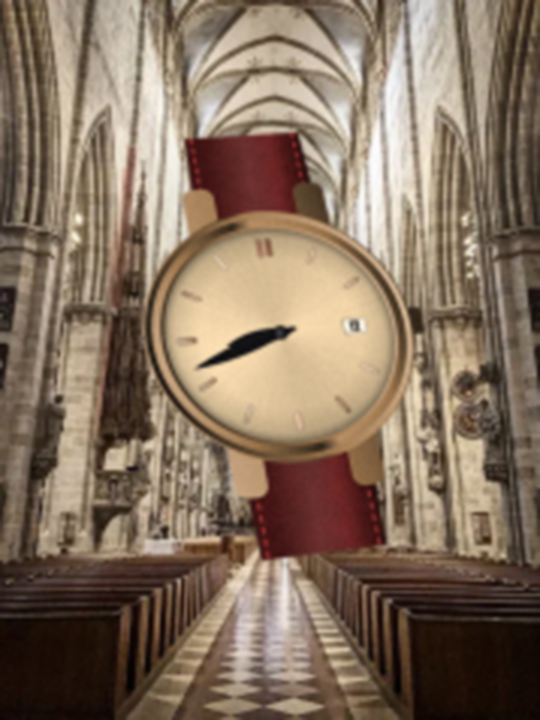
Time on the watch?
8:42
